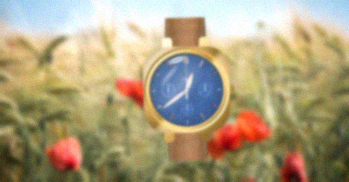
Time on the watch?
12:39
